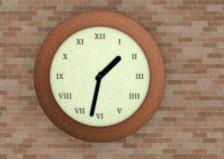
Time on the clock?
1:32
